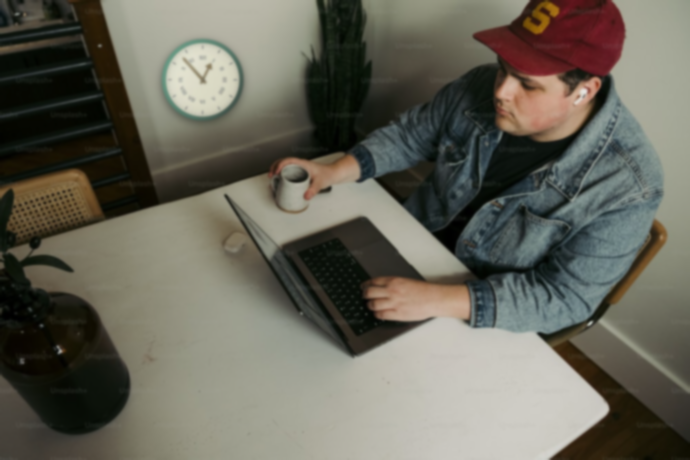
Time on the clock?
12:53
